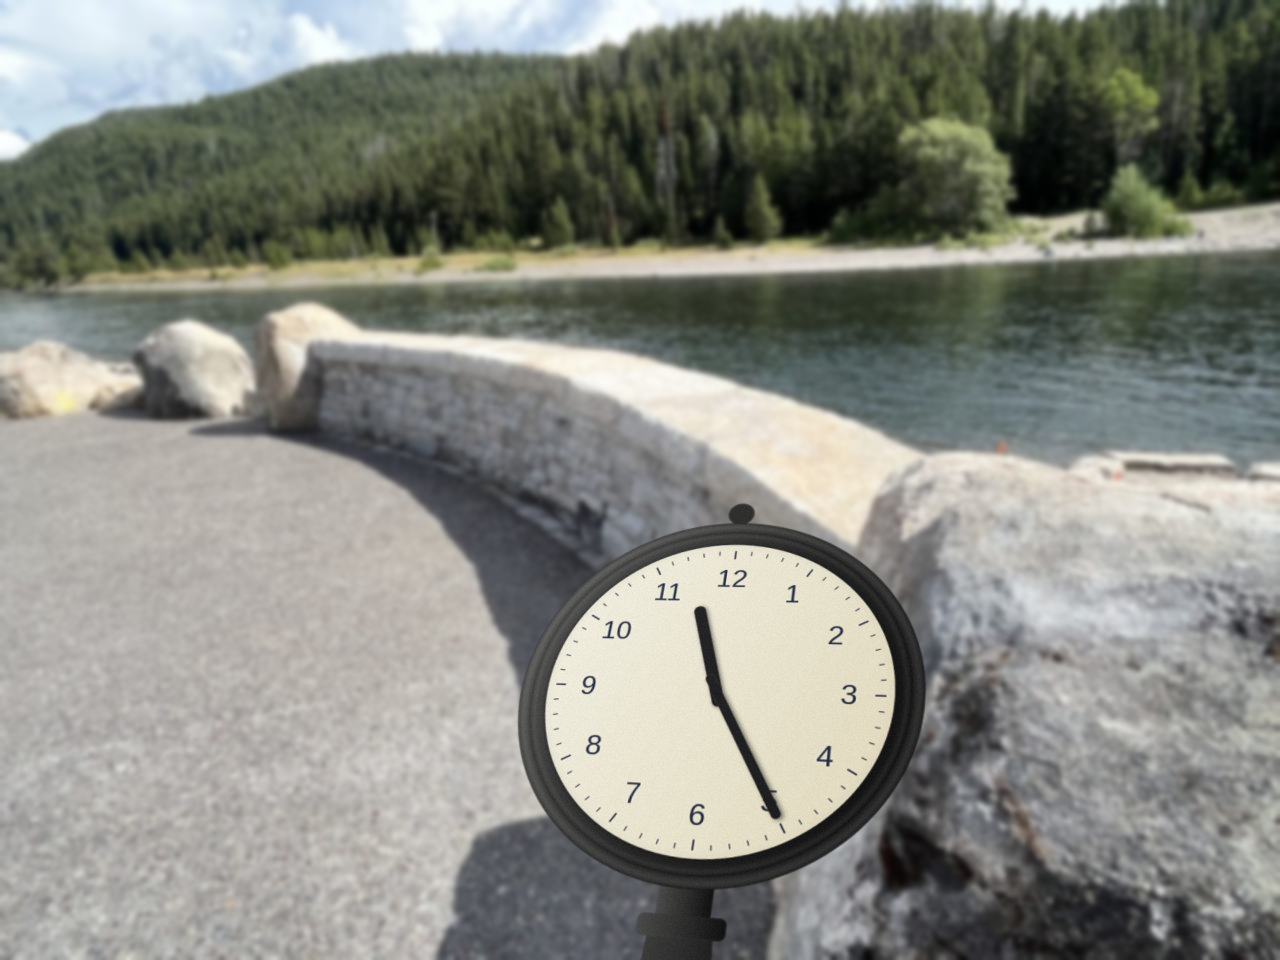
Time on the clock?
11:25
